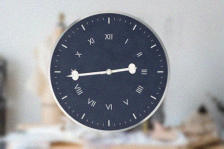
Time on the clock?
2:44
